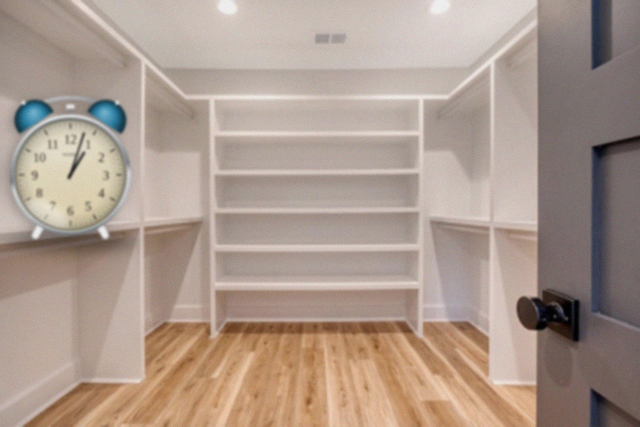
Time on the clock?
1:03
